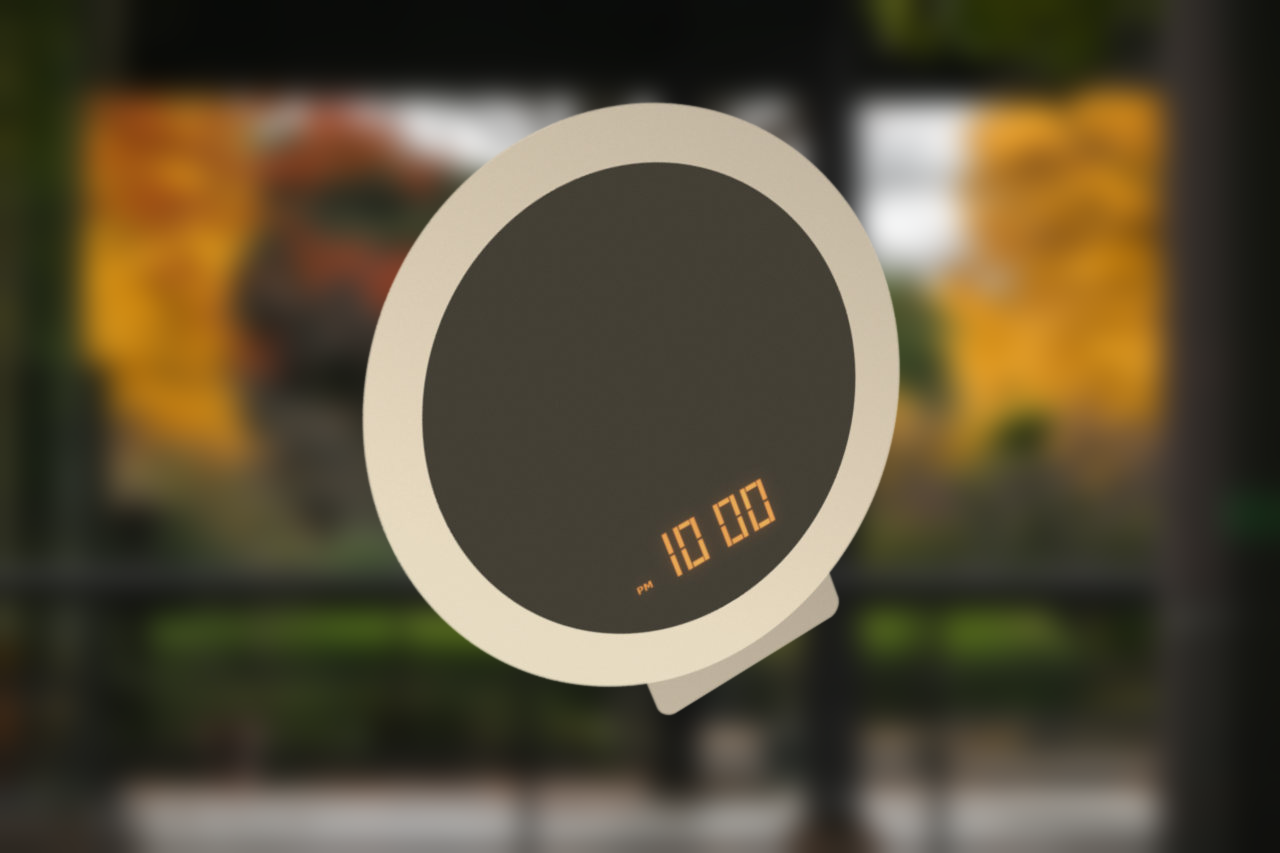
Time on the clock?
10:00
